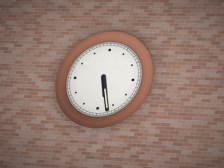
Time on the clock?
5:27
